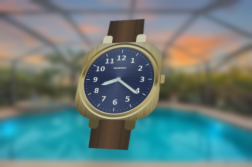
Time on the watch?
8:21
